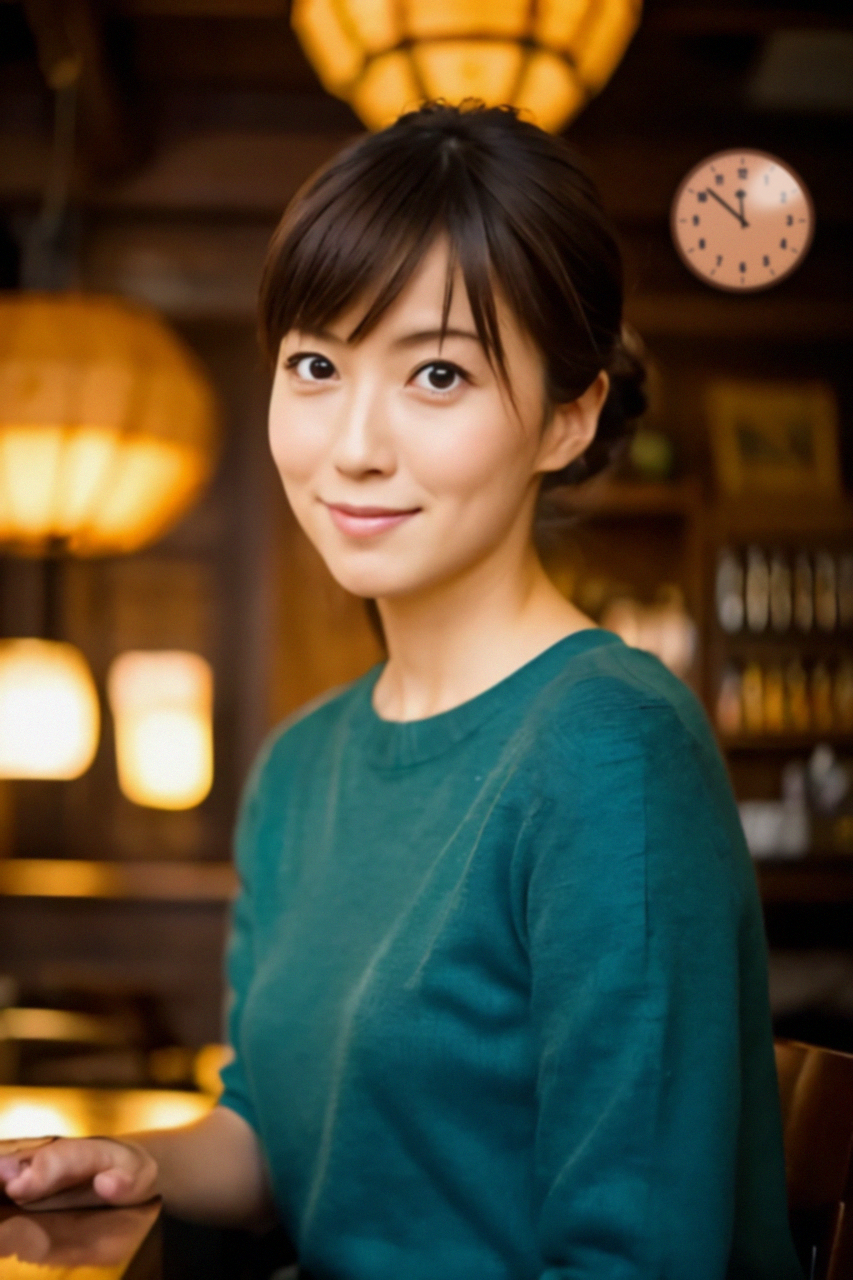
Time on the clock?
11:52
